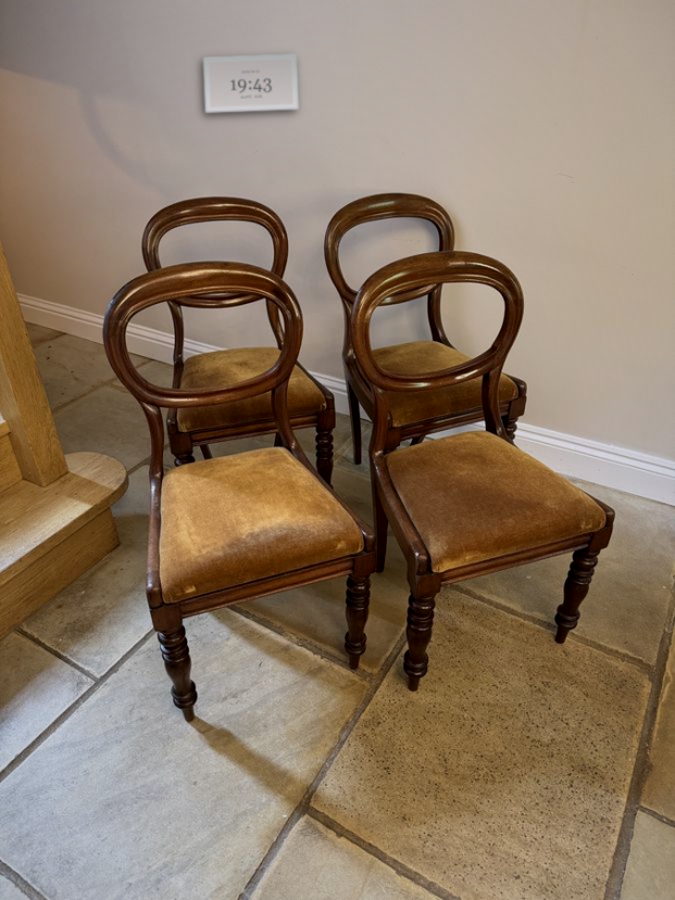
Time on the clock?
19:43
